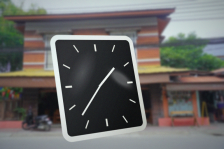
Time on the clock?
1:37
